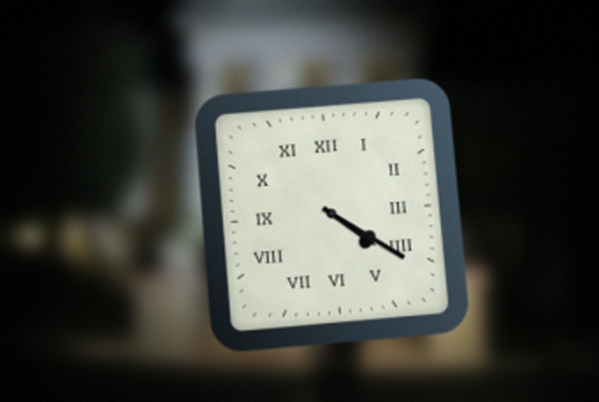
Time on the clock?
4:21
